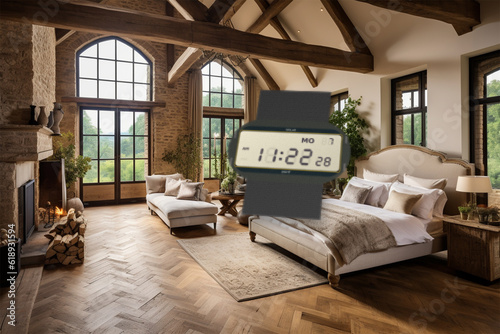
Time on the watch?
11:22:28
